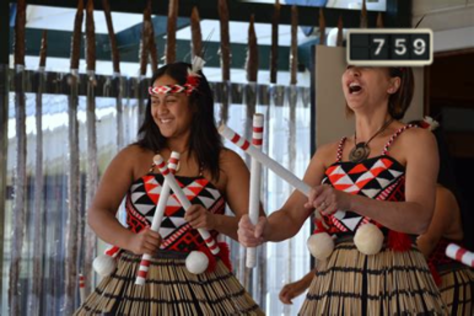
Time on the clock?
7:59
